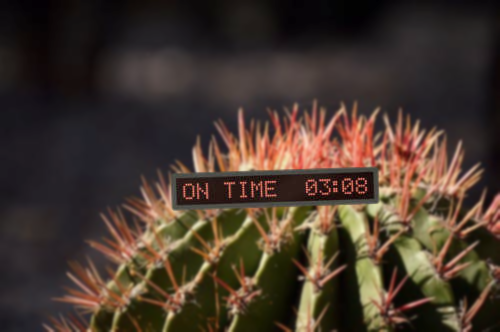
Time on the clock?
3:08
